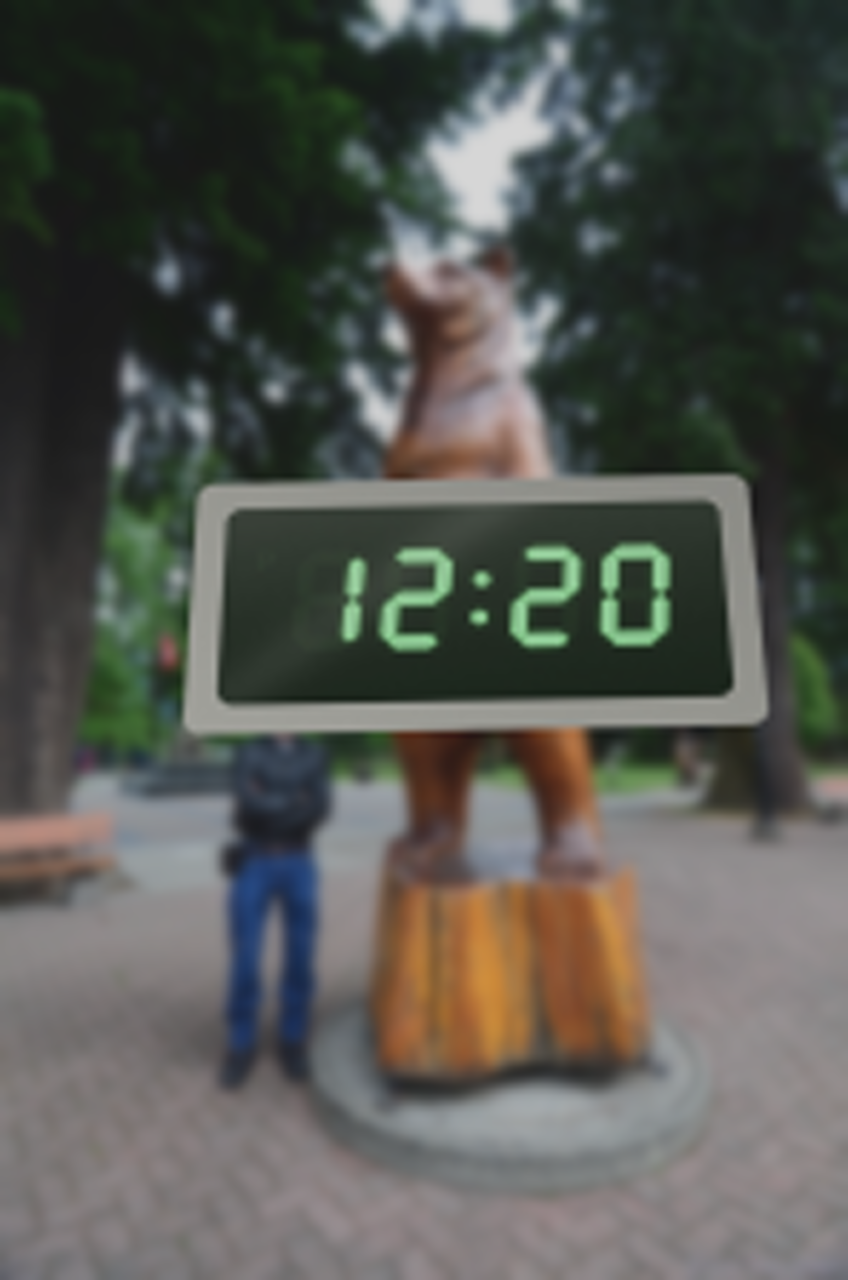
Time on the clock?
12:20
